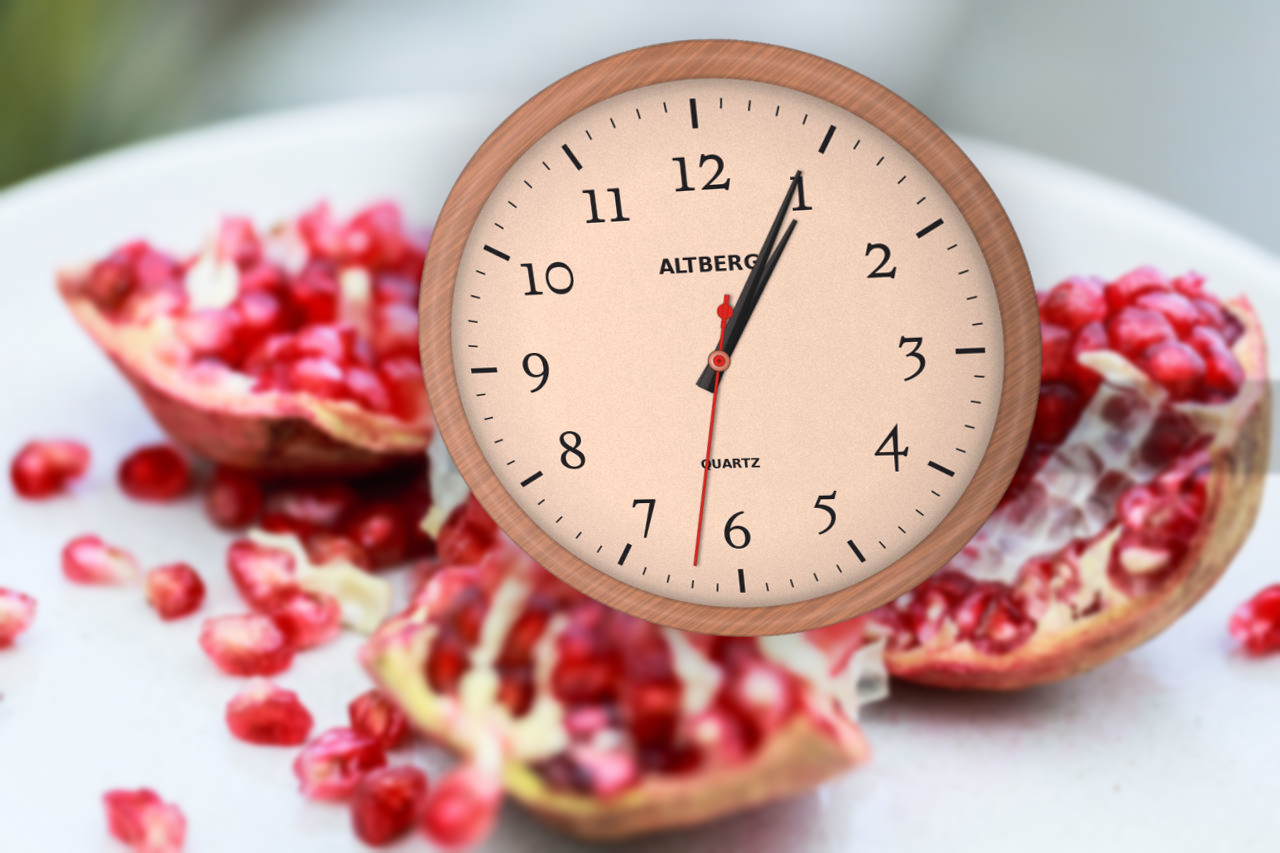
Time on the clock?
1:04:32
